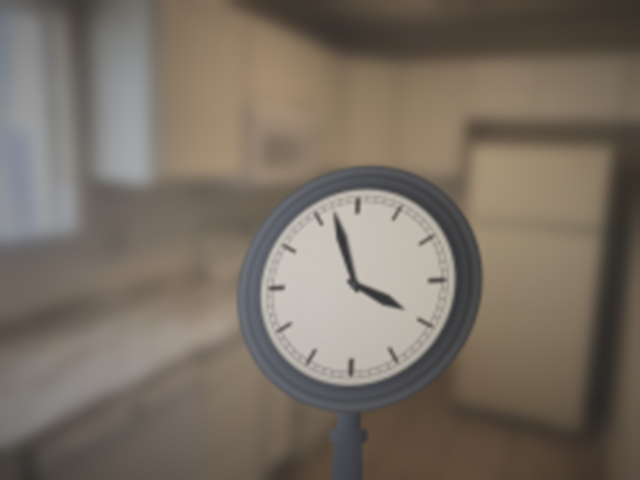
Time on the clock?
3:57
